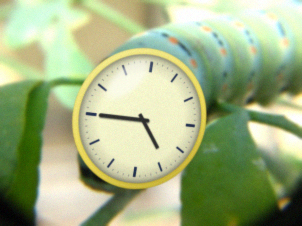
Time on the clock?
4:45
